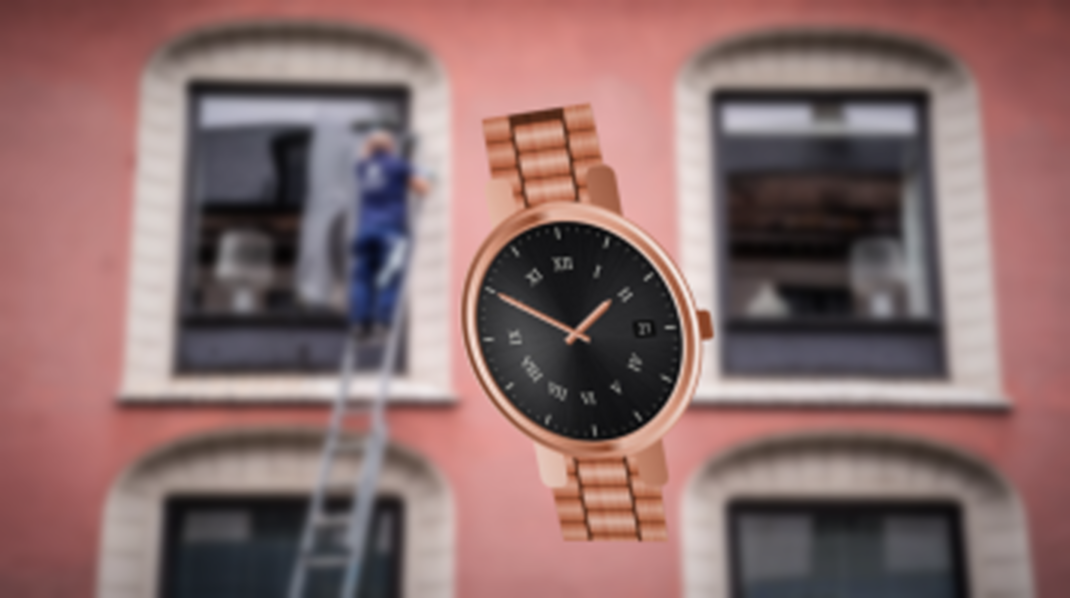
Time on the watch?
1:50
